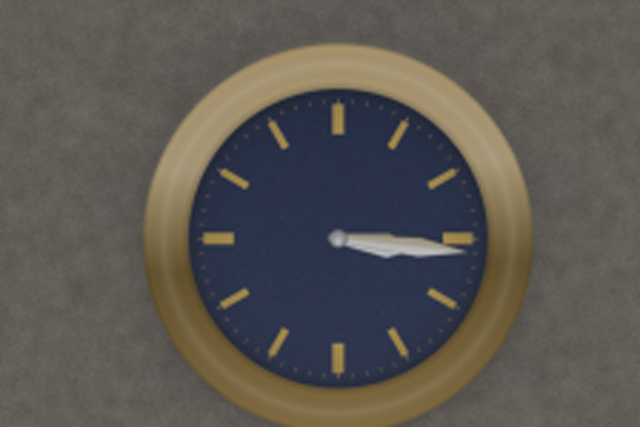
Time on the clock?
3:16
